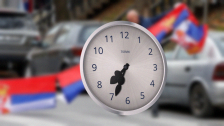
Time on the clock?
7:34
